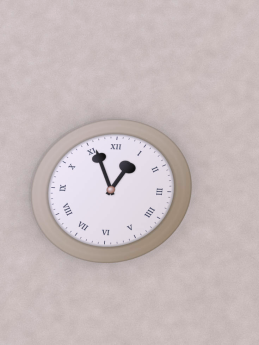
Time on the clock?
12:56
